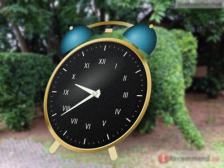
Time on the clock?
9:39
